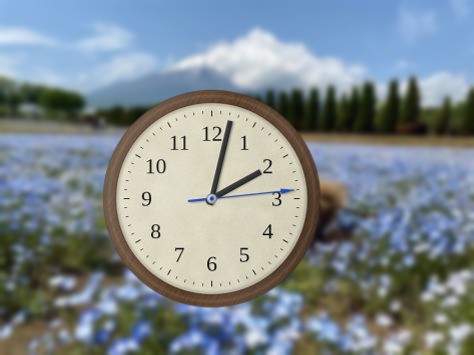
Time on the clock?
2:02:14
